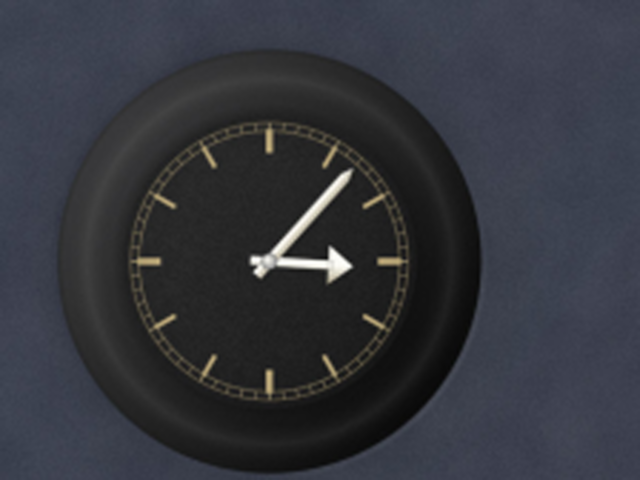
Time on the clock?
3:07
